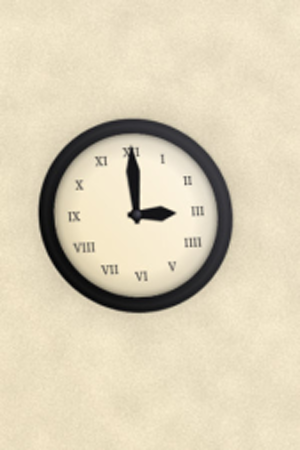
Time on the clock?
3:00
